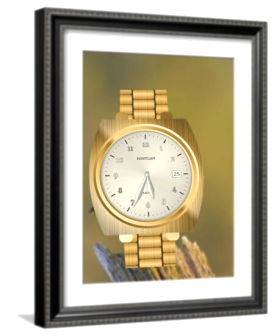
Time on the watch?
5:34
